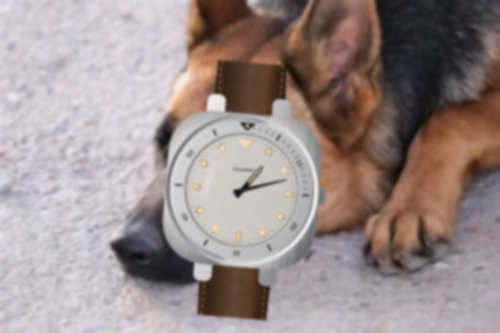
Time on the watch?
1:12
